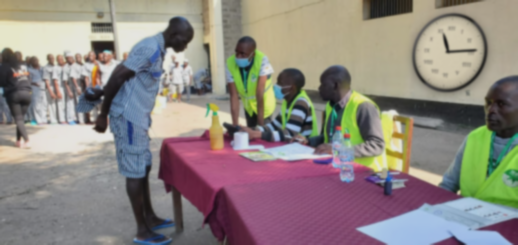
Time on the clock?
11:14
